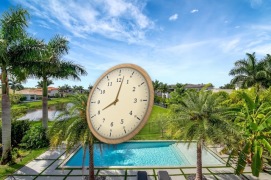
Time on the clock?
8:02
